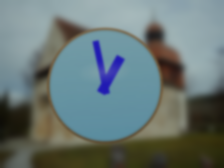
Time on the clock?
12:58
